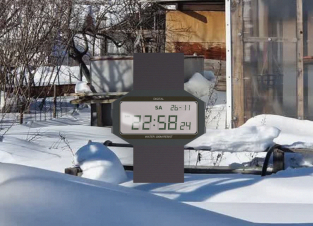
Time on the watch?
22:58:24
